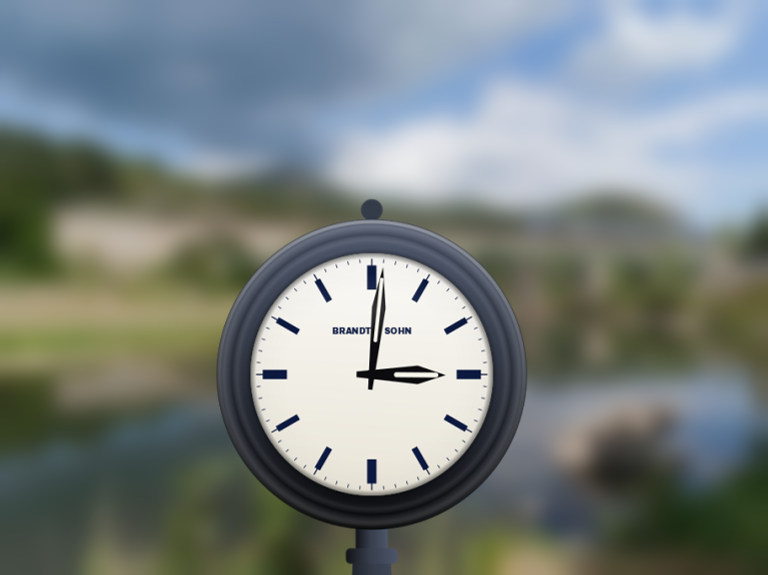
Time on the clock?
3:01
